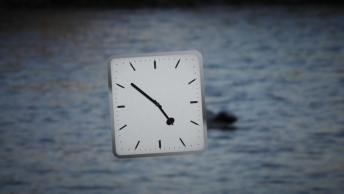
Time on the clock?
4:52
